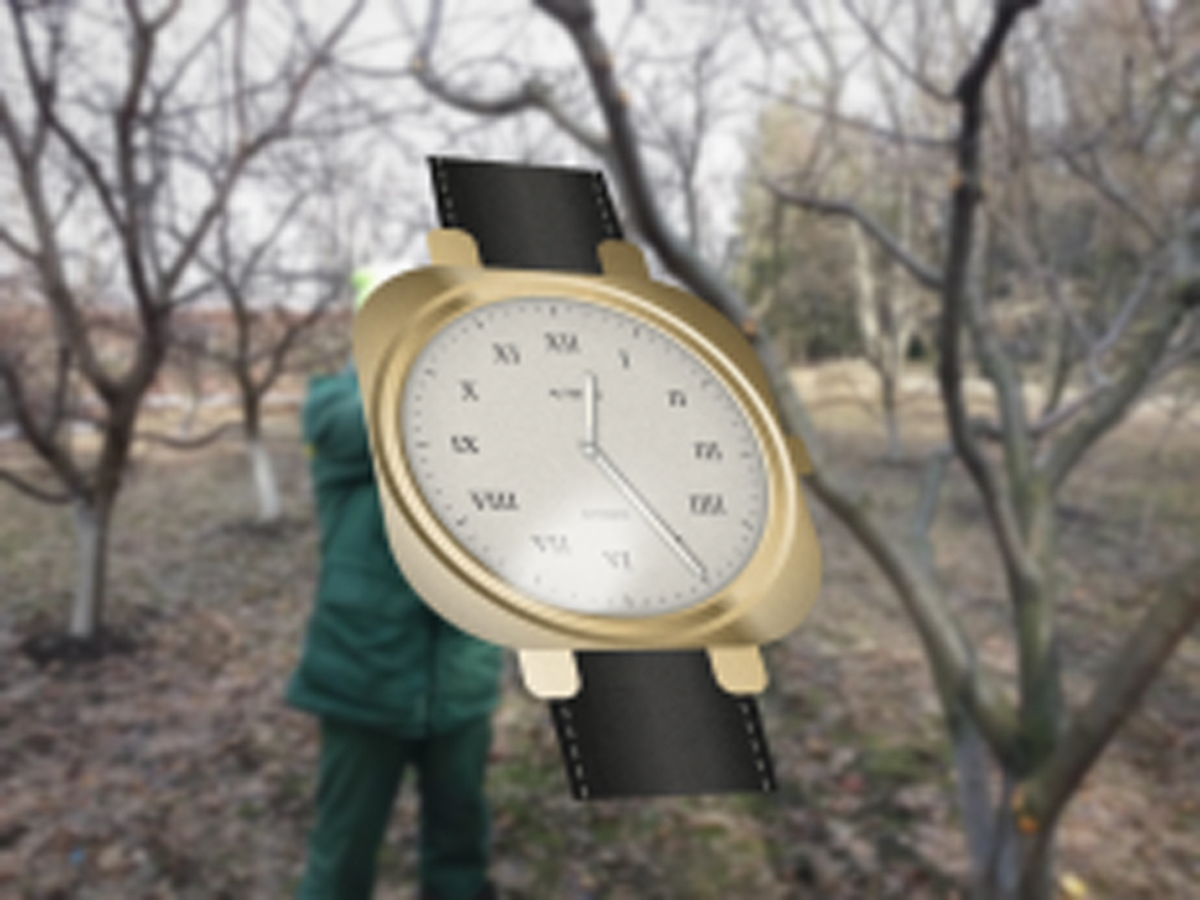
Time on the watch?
12:25
